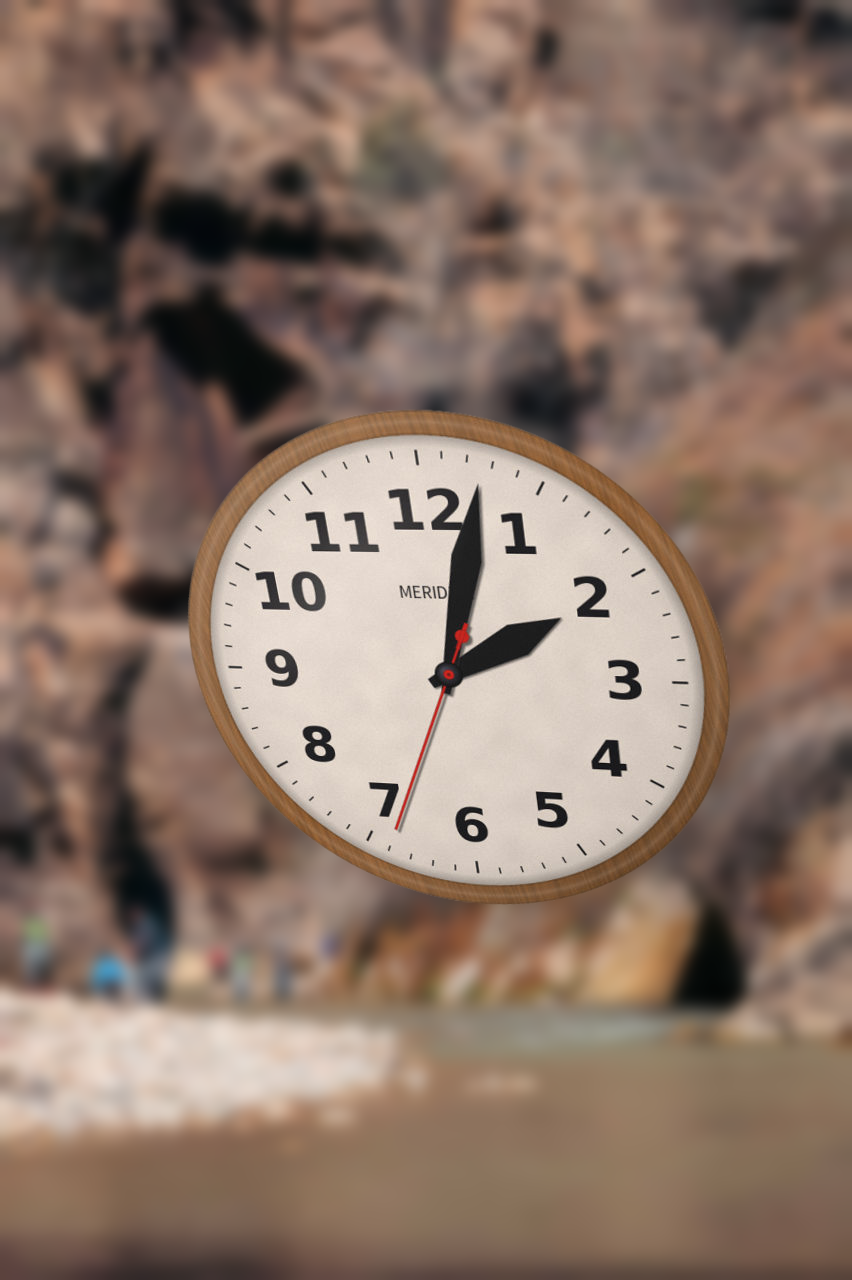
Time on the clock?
2:02:34
